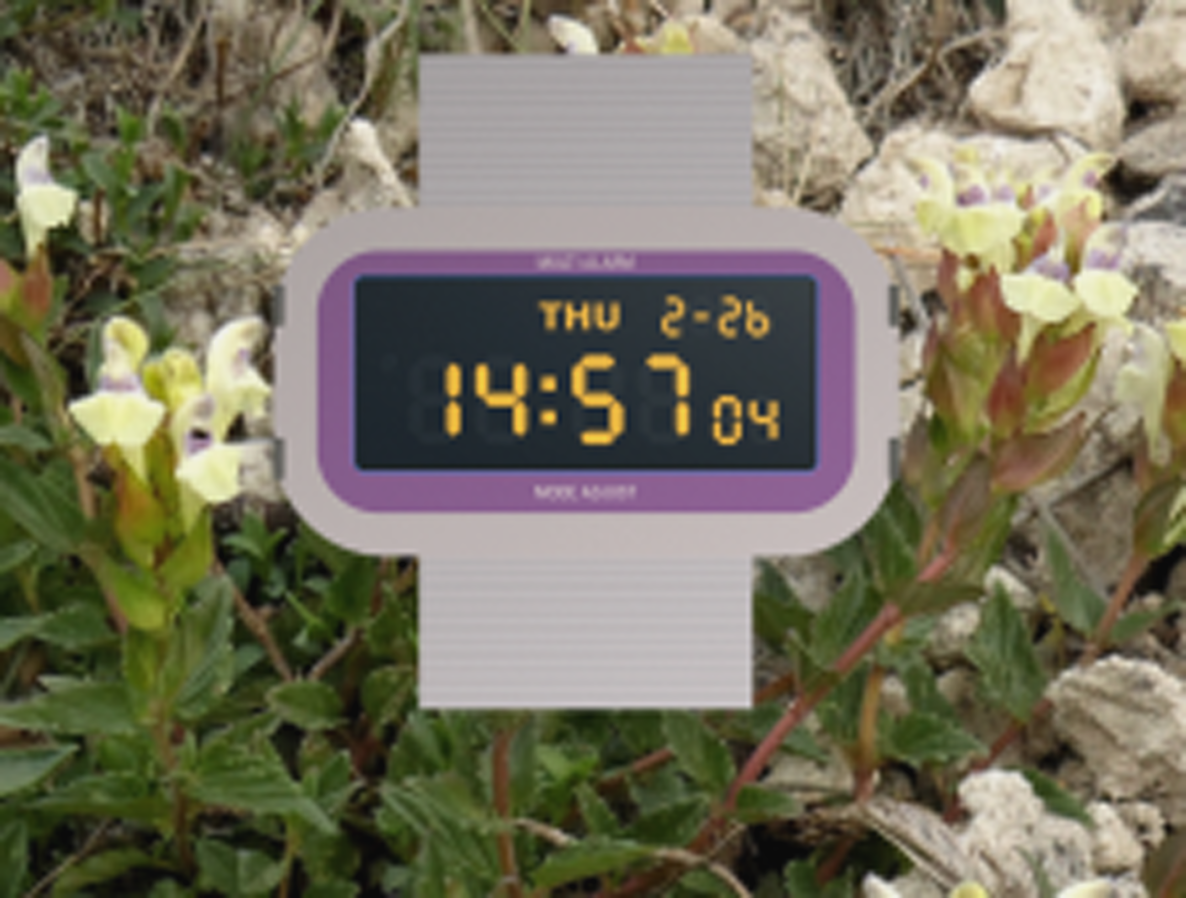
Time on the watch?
14:57:04
